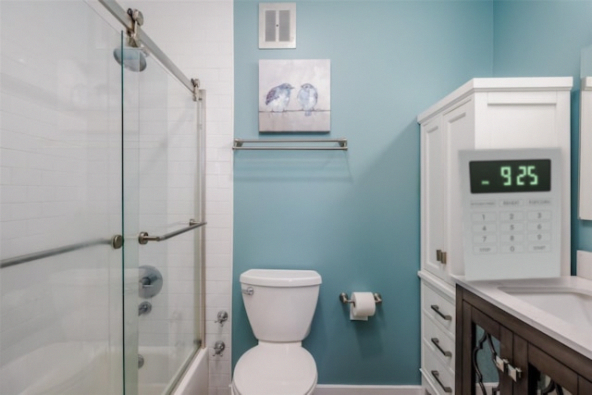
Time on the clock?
9:25
